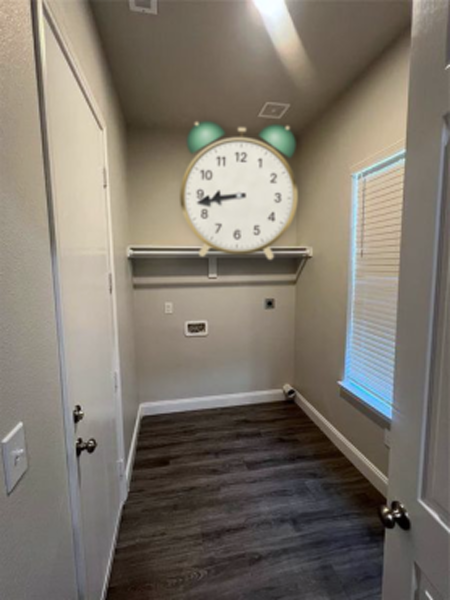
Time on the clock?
8:43
